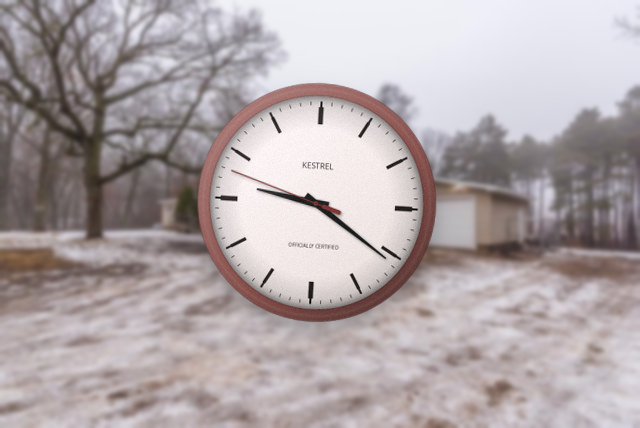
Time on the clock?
9:20:48
